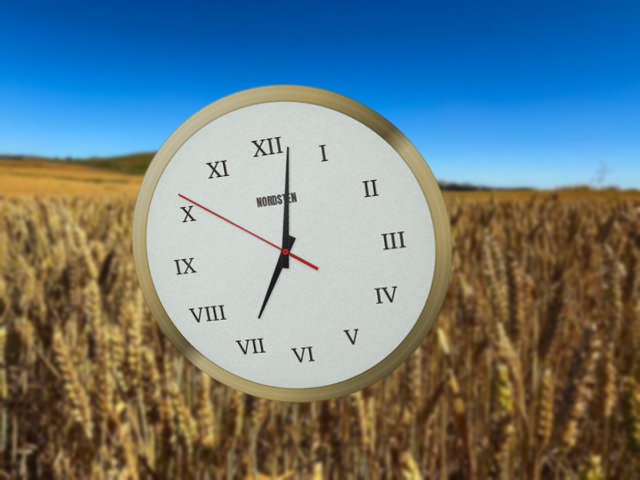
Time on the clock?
7:01:51
